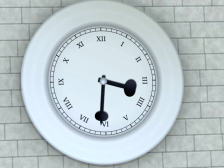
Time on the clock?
3:31
